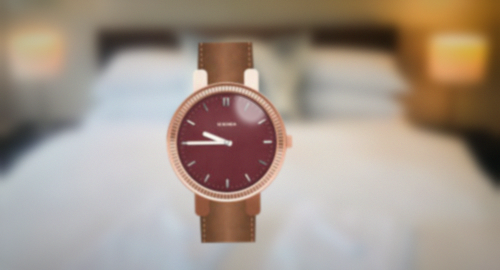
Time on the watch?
9:45
